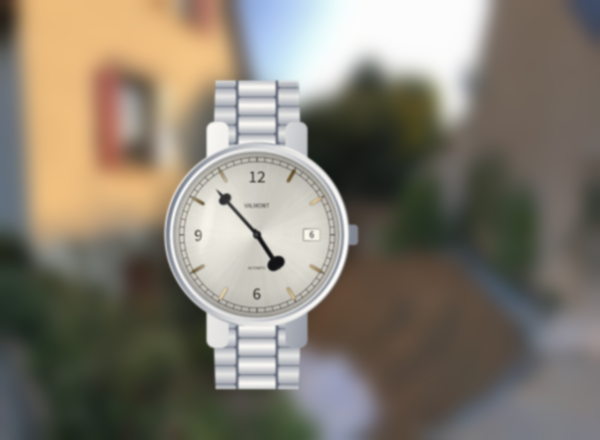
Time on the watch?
4:53
